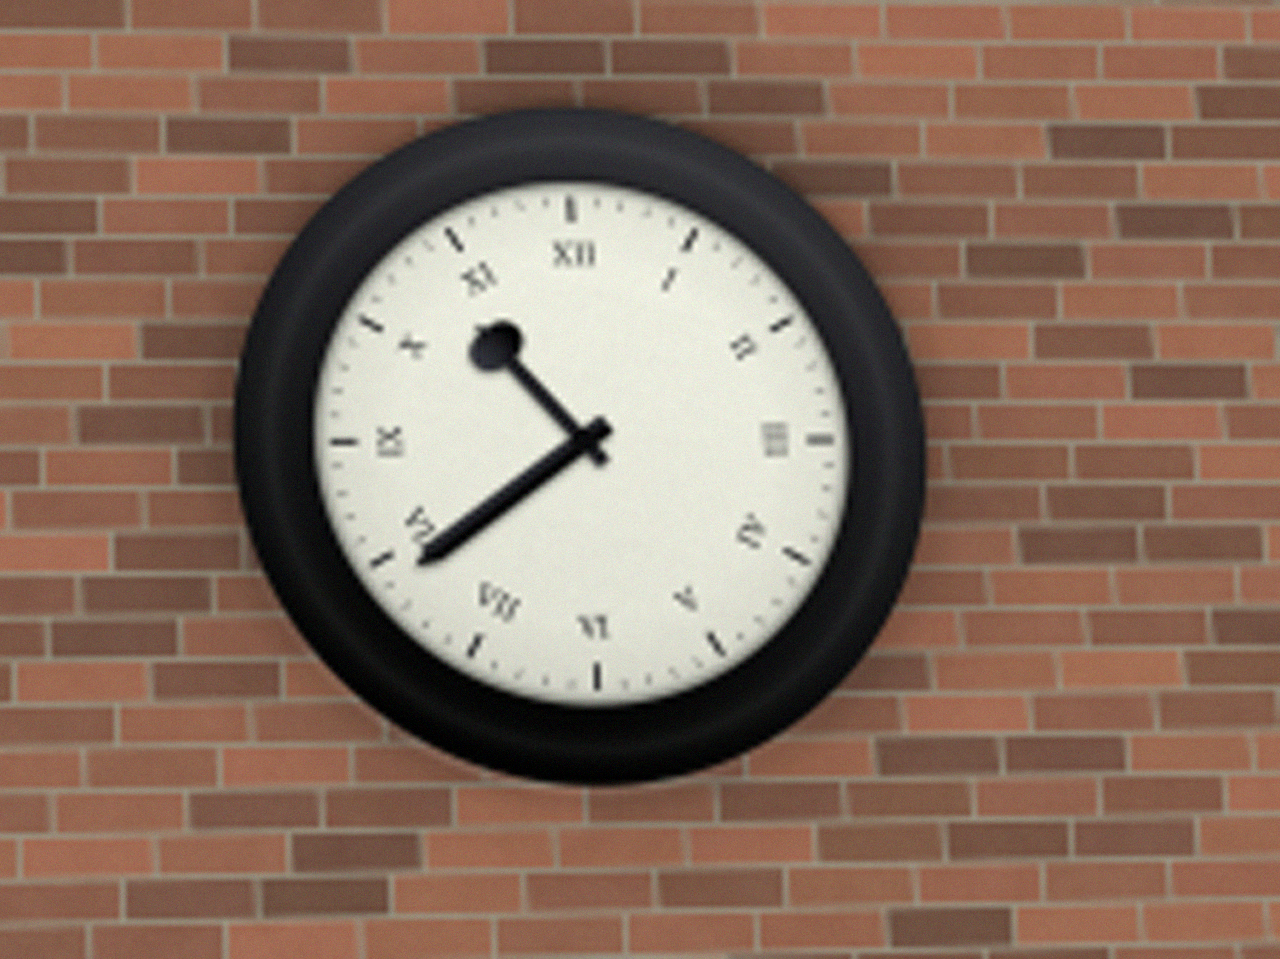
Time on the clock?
10:39
